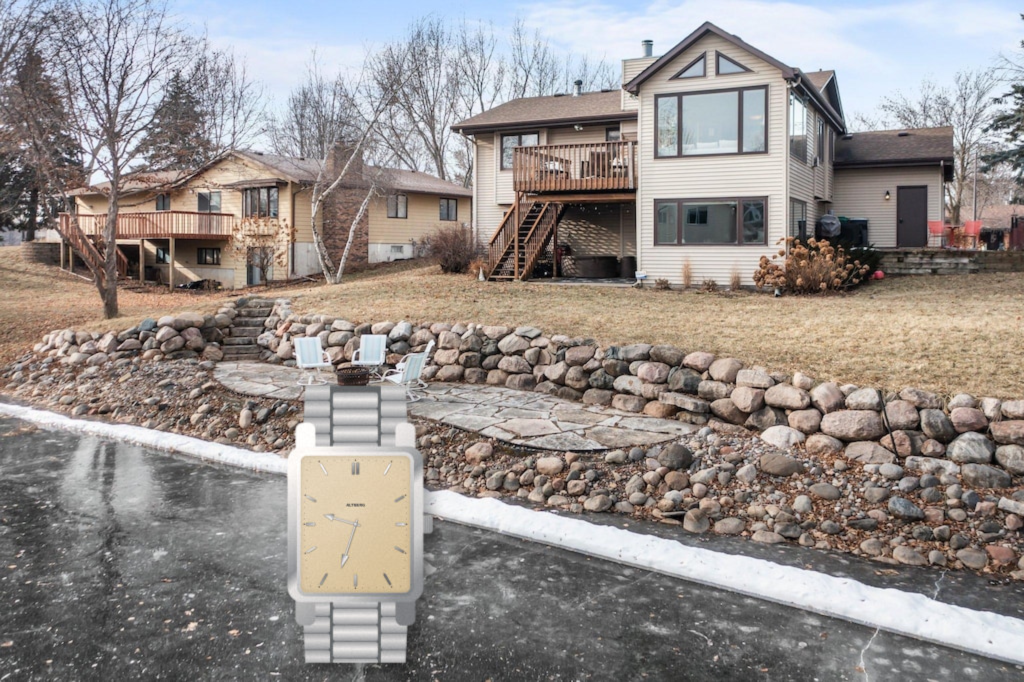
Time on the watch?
9:33
